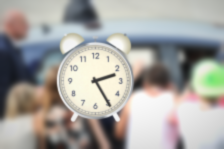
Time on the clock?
2:25
